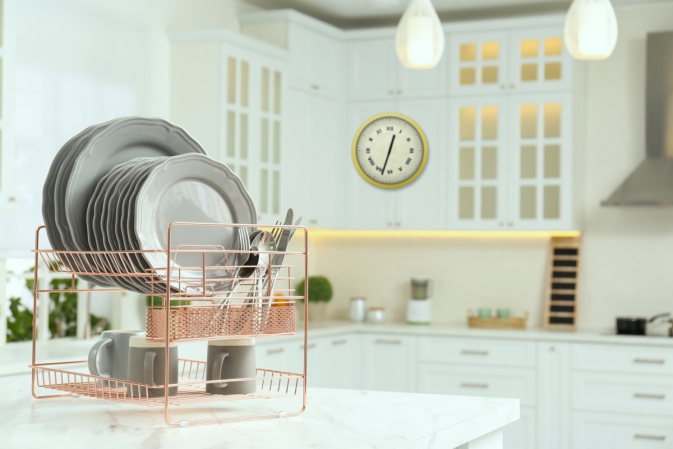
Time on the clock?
12:33
